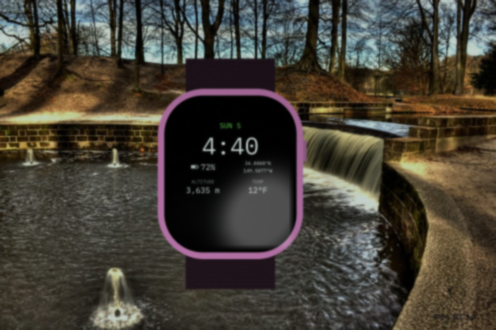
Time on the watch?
4:40
